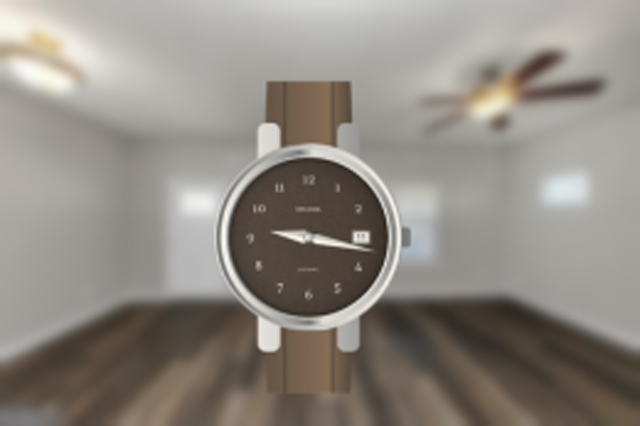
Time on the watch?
9:17
